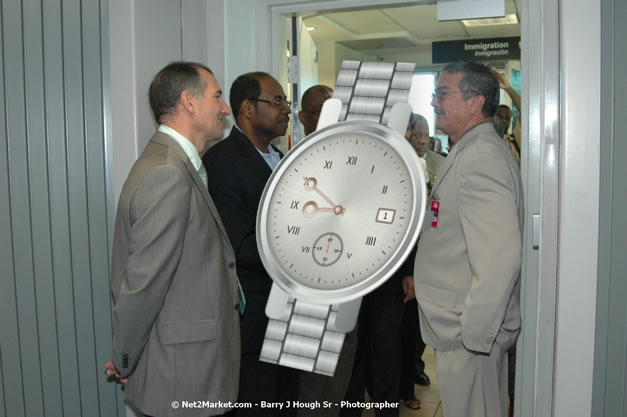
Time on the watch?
8:50
